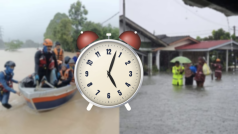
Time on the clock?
5:03
